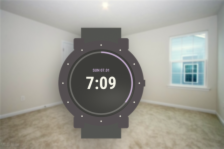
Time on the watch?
7:09
